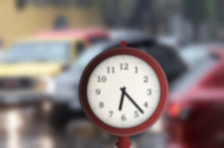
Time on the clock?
6:23
